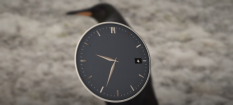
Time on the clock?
9:34
